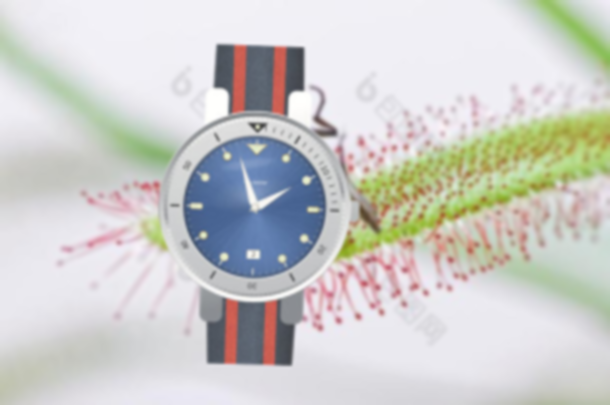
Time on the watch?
1:57
